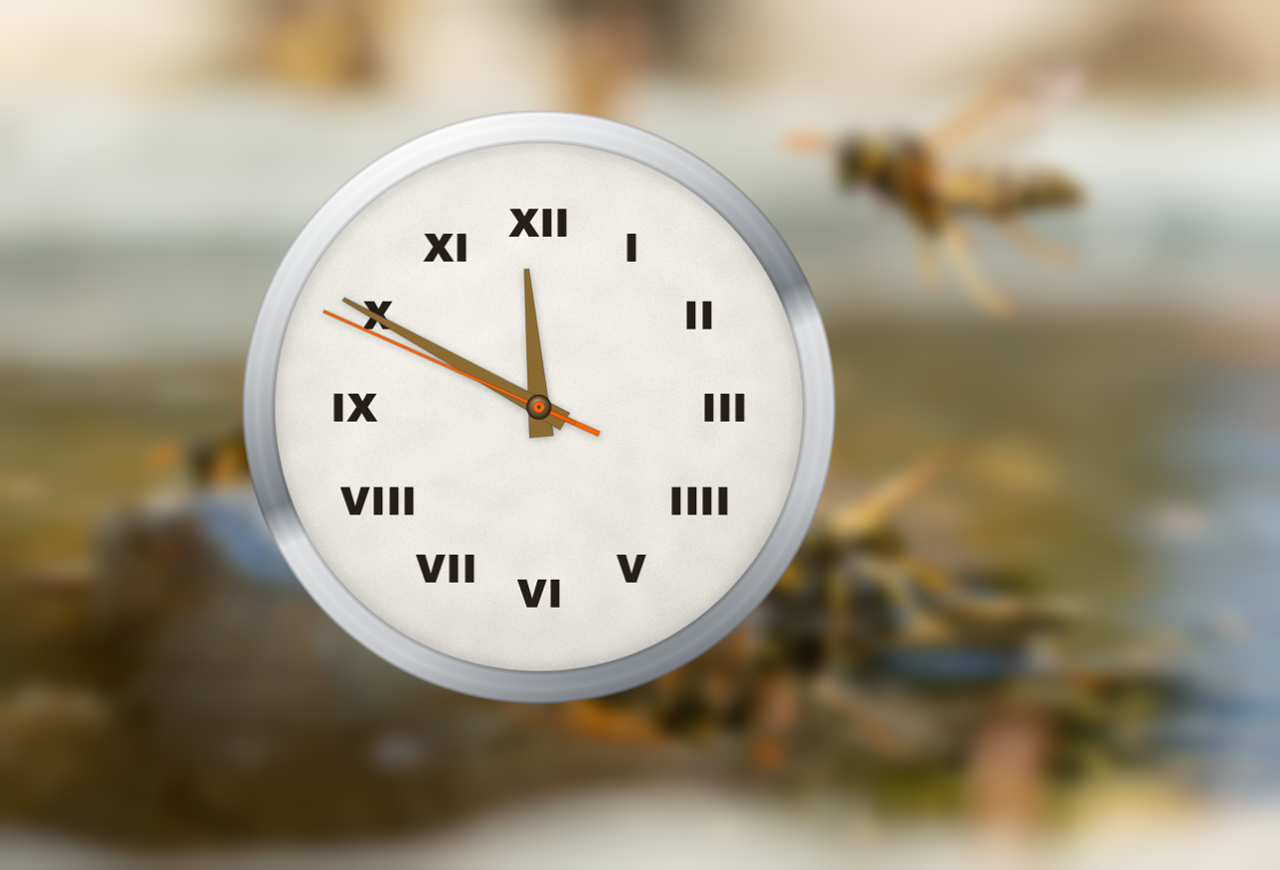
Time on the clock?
11:49:49
